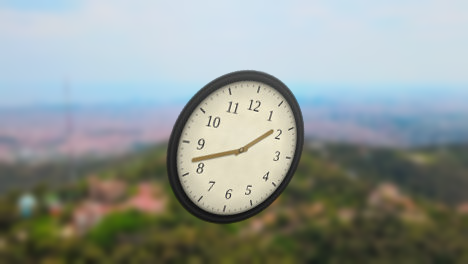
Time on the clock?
1:42
